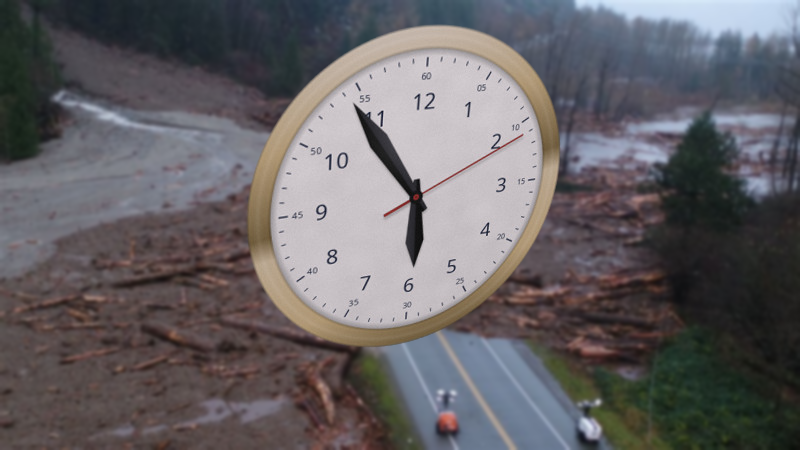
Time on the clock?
5:54:11
